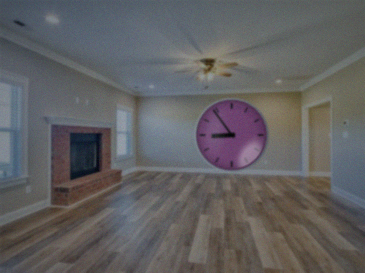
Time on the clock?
8:54
